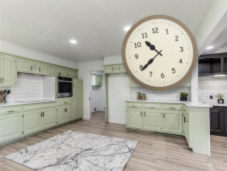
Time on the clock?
10:39
